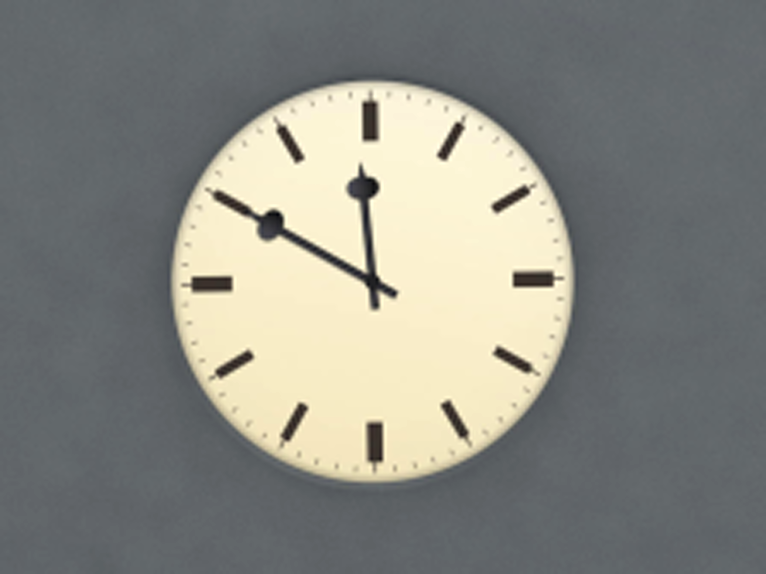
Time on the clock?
11:50
